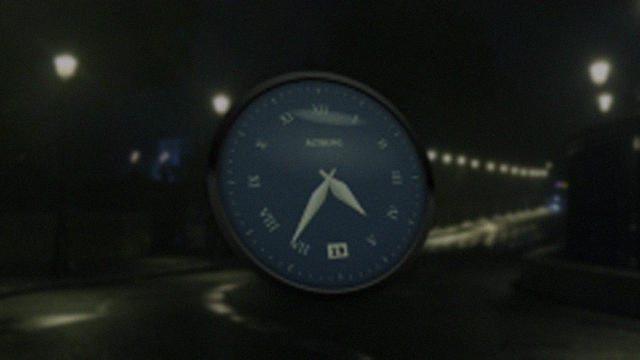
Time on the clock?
4:36
